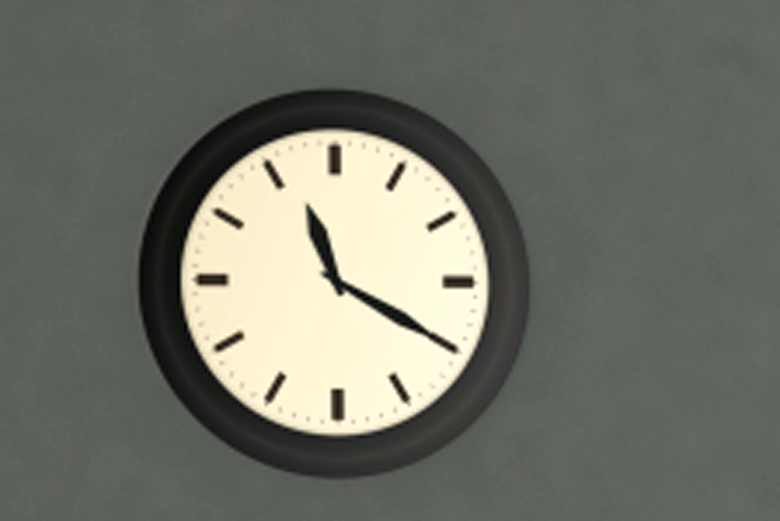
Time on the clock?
11:20
